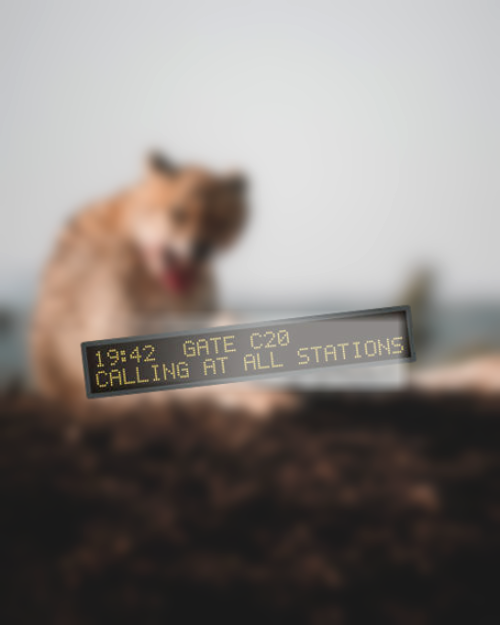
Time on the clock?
19:42
